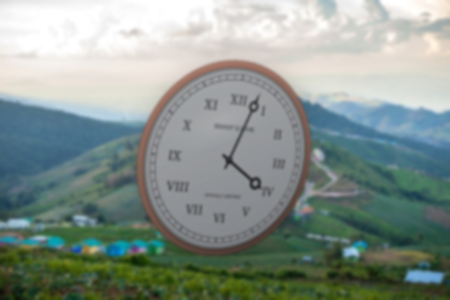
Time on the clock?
4:03
